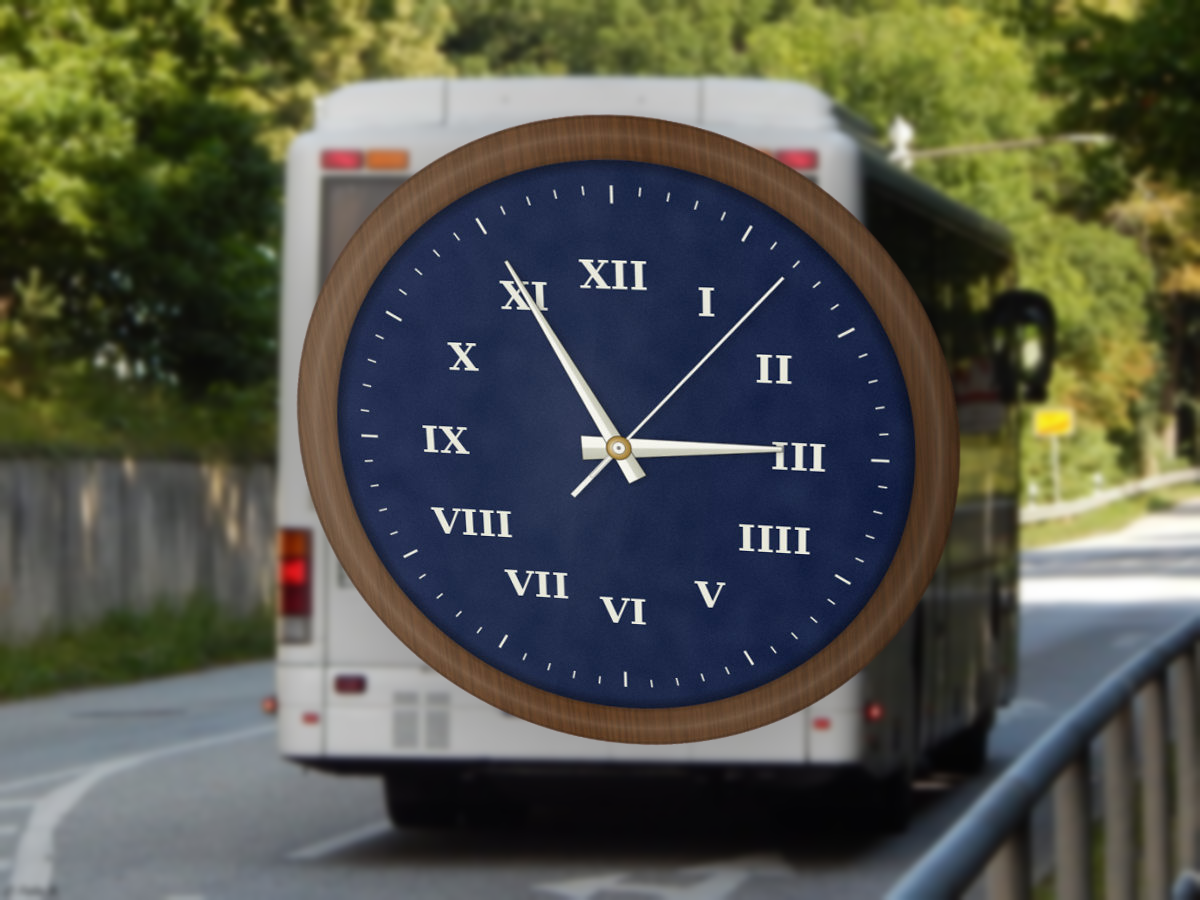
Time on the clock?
2:55:07
